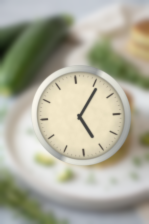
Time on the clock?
5:06
